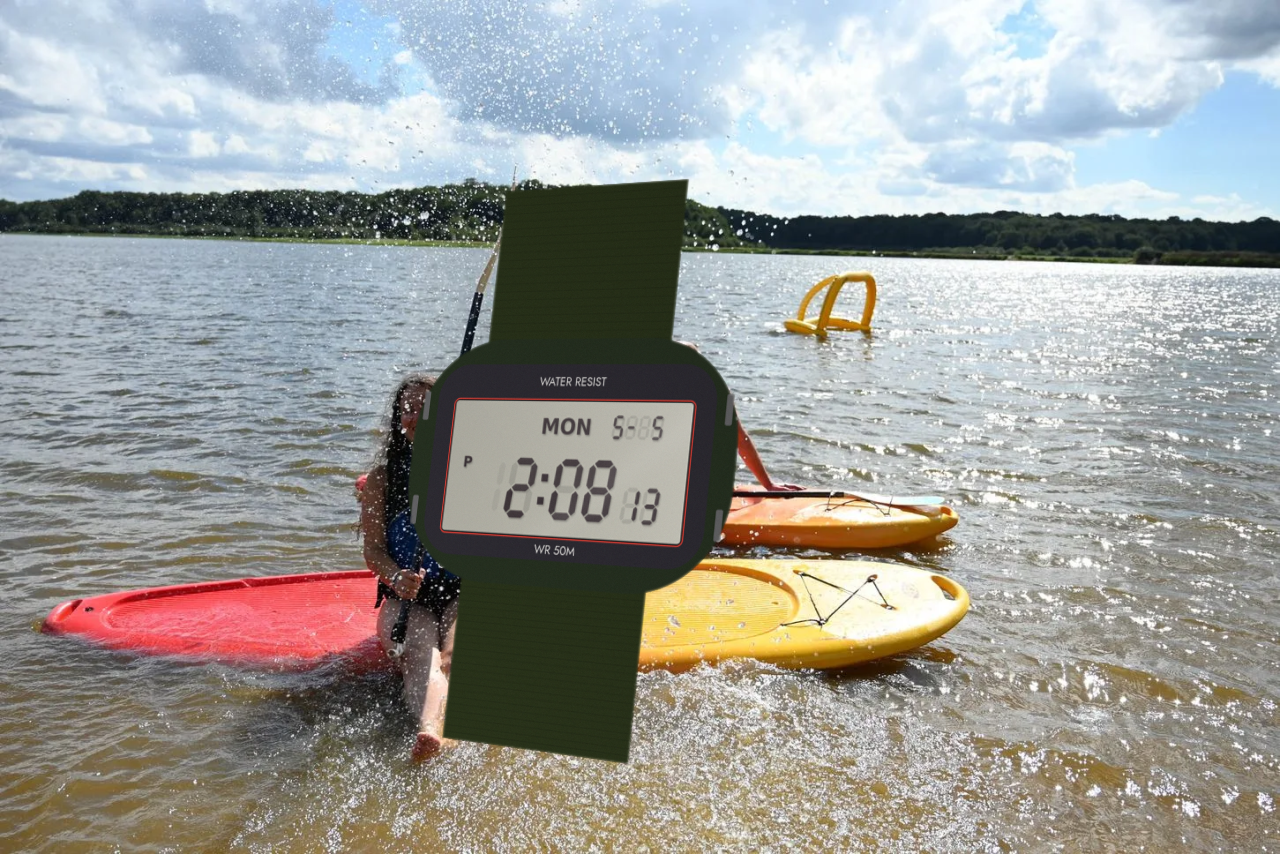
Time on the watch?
2:08:13
